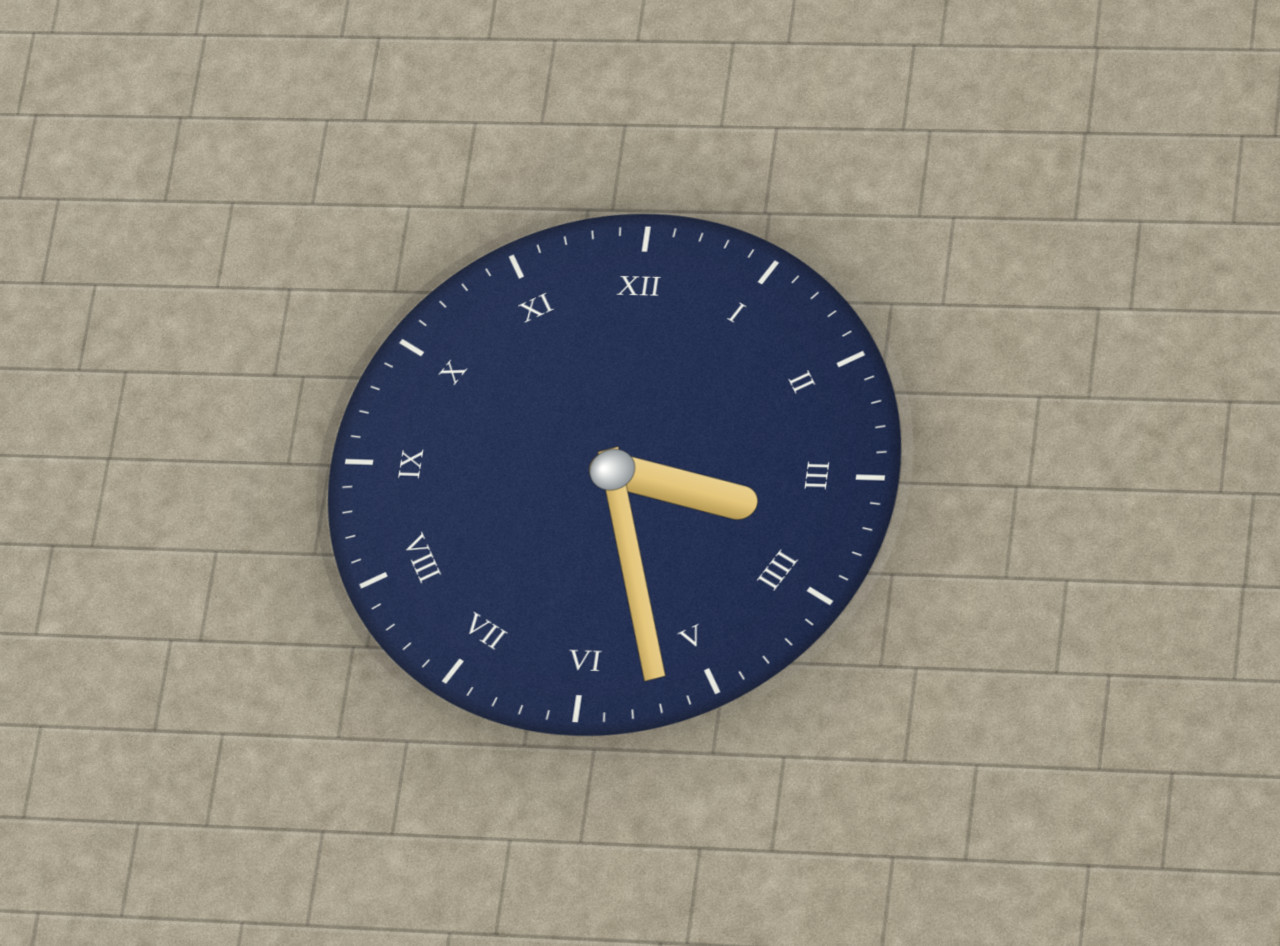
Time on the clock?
3:27
